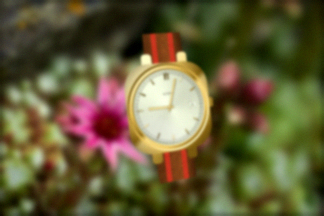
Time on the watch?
9:03
